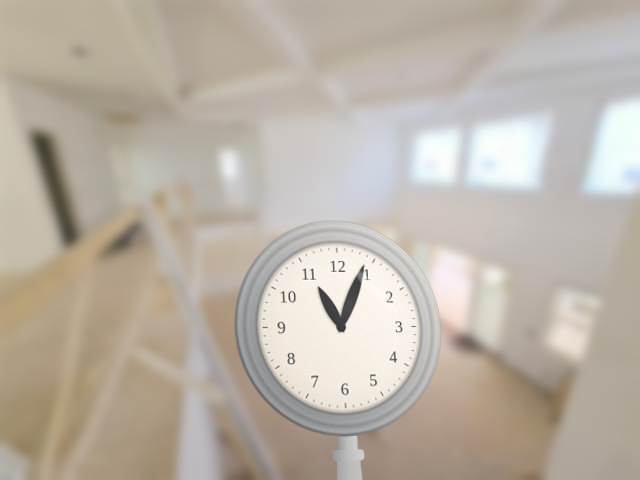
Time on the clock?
11:04
